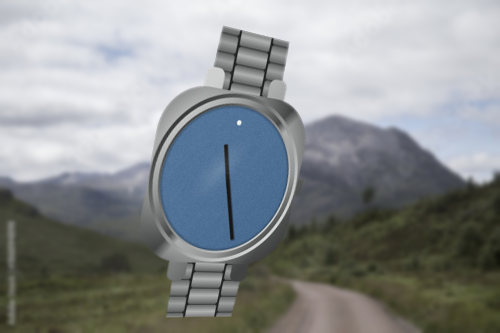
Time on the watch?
11:27
